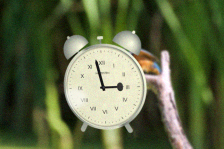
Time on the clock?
2:58
